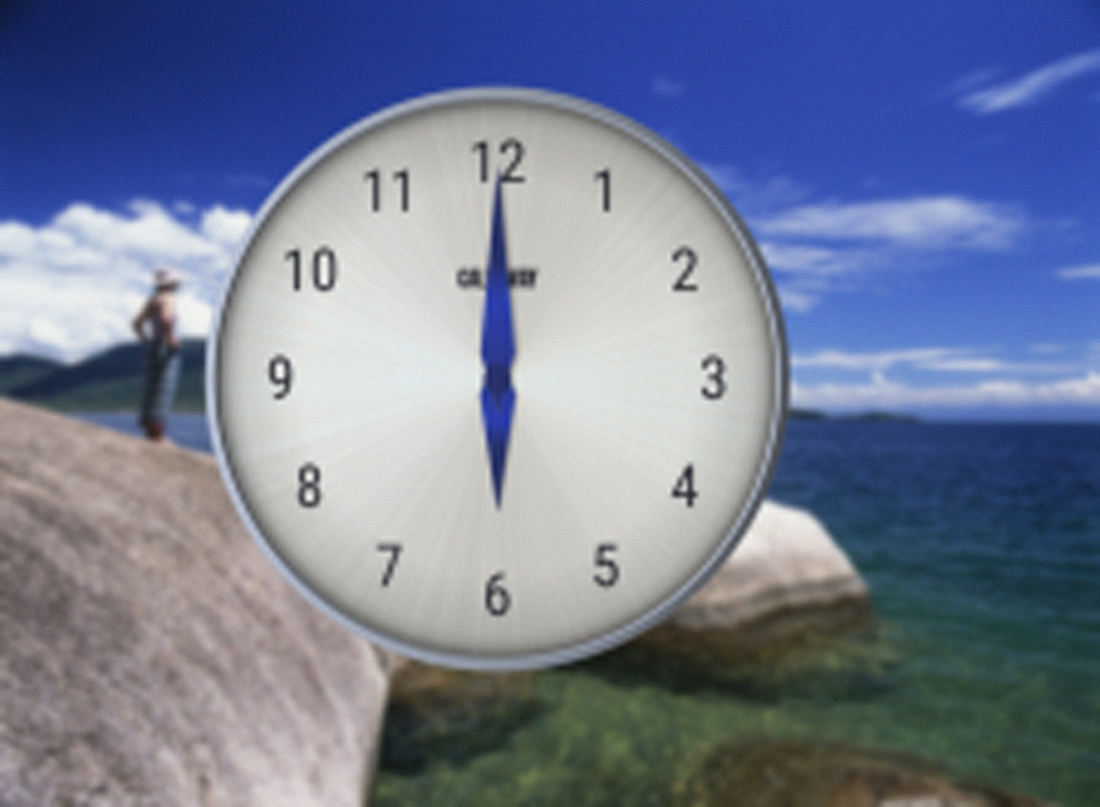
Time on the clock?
6:00
